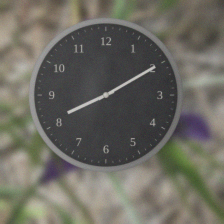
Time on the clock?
8:10
